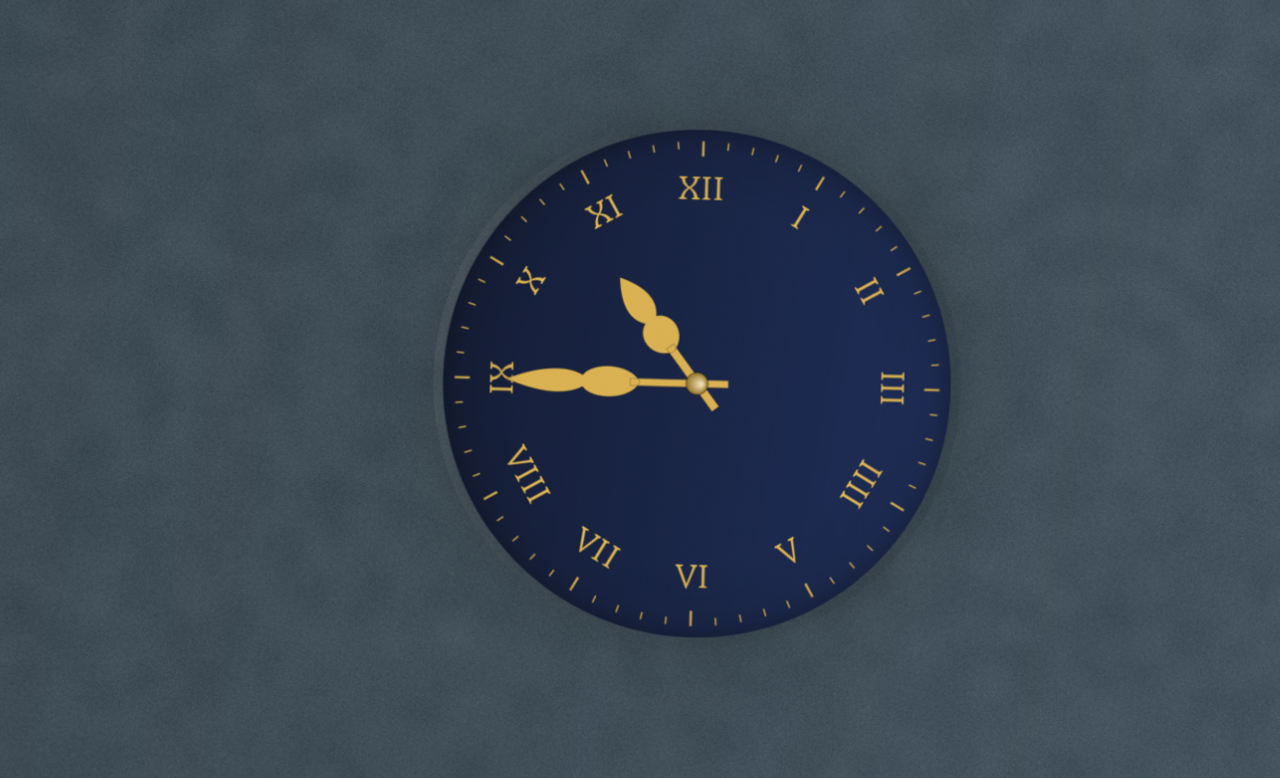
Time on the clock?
10:45
